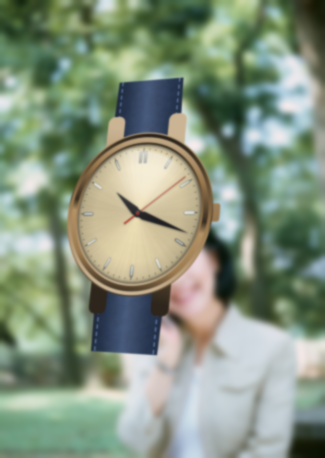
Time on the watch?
10:18:09
